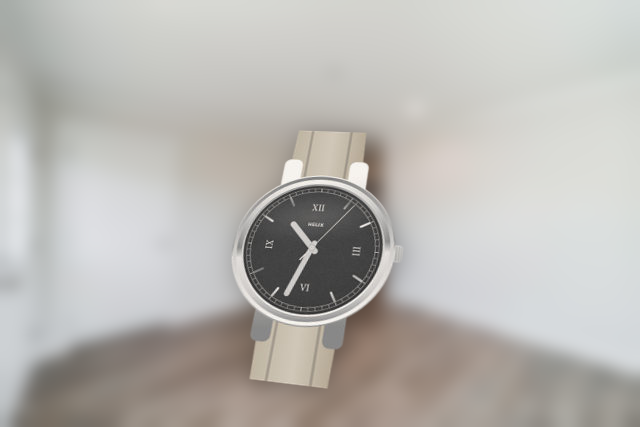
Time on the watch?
10:33:06
